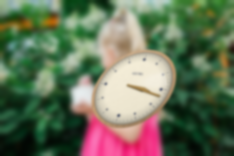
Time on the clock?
3:17
